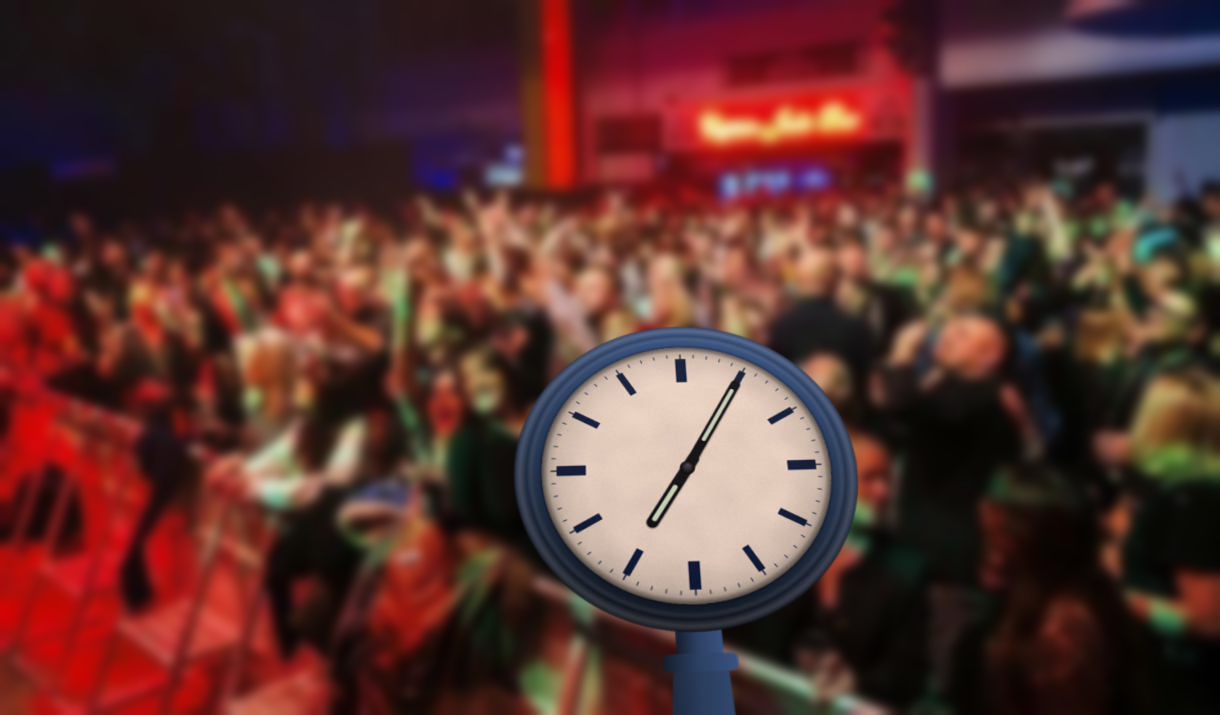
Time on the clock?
7:05
